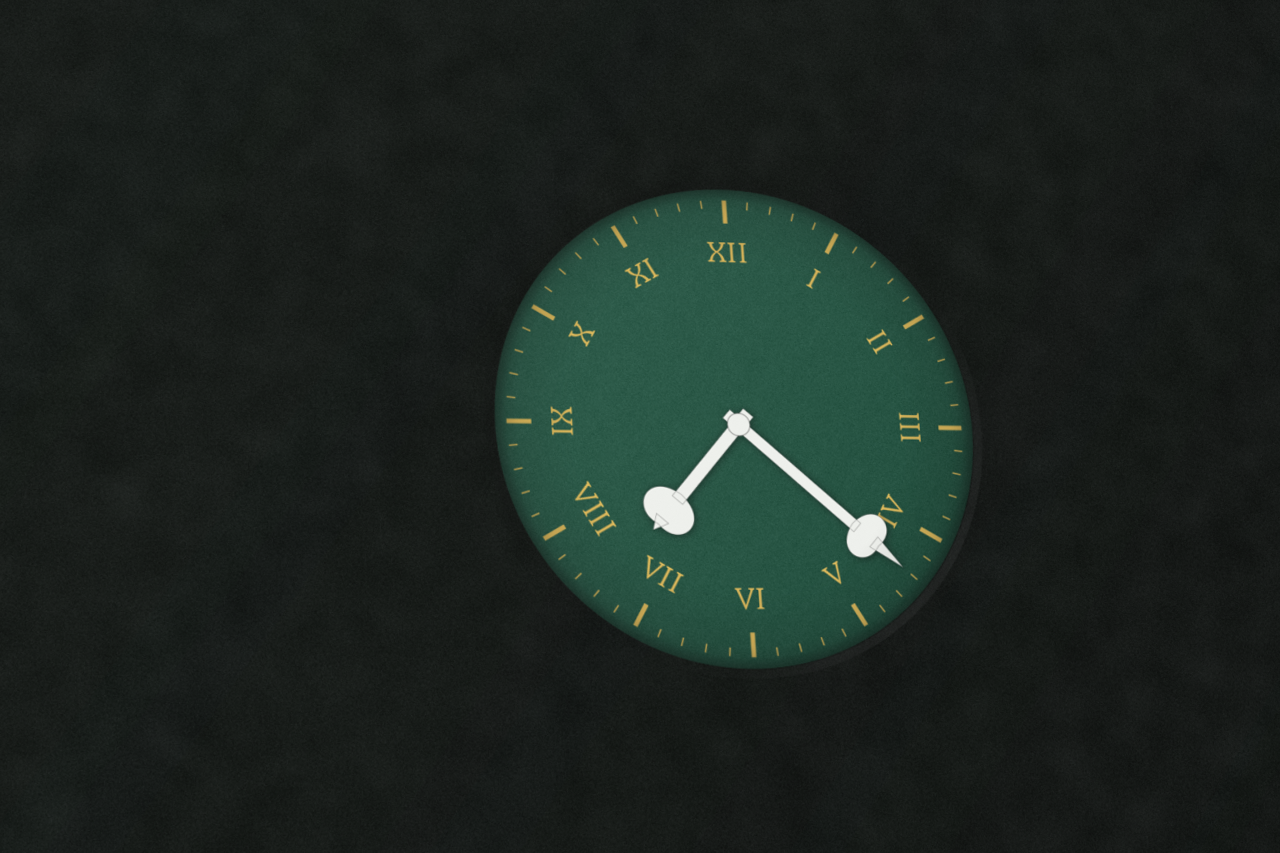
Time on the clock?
7:22
